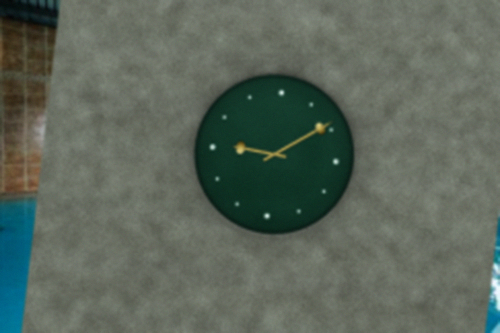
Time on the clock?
9:09
